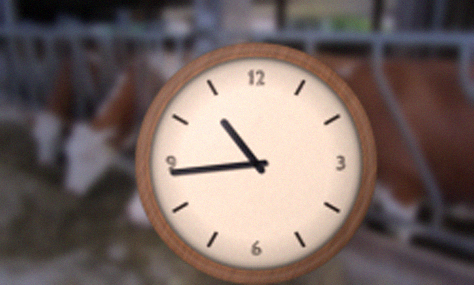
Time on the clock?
10:44
